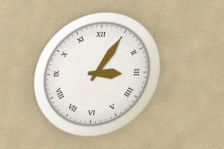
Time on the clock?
3:05
